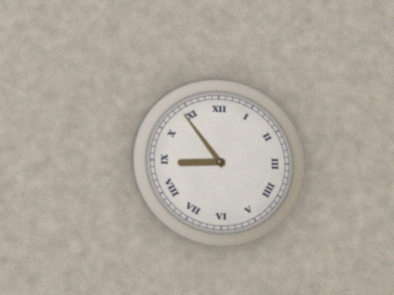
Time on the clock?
8:54
